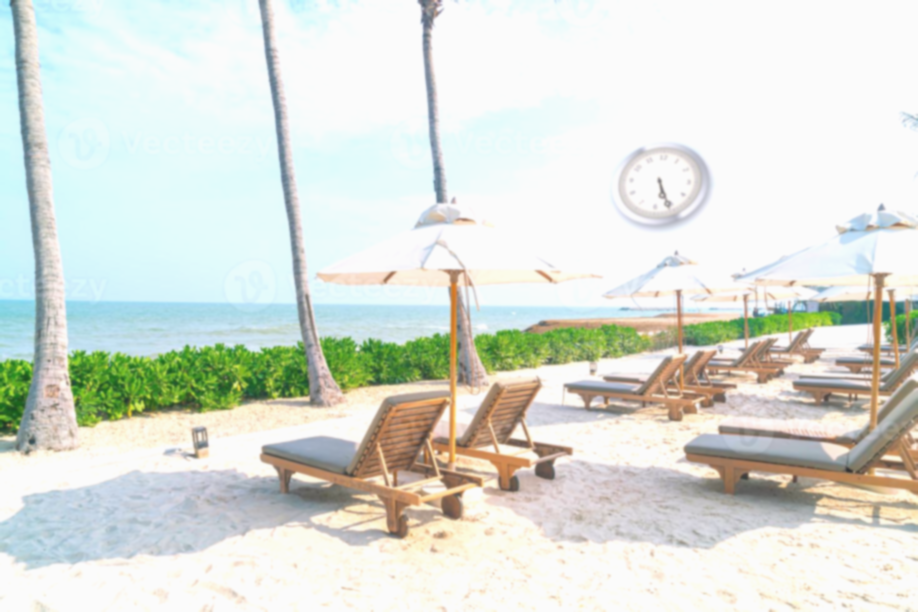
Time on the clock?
5:26
